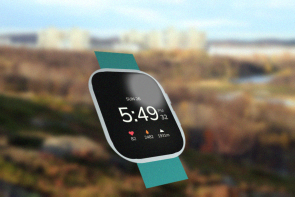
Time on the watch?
5:49
